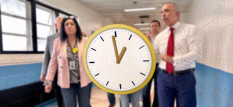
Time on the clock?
12:59
